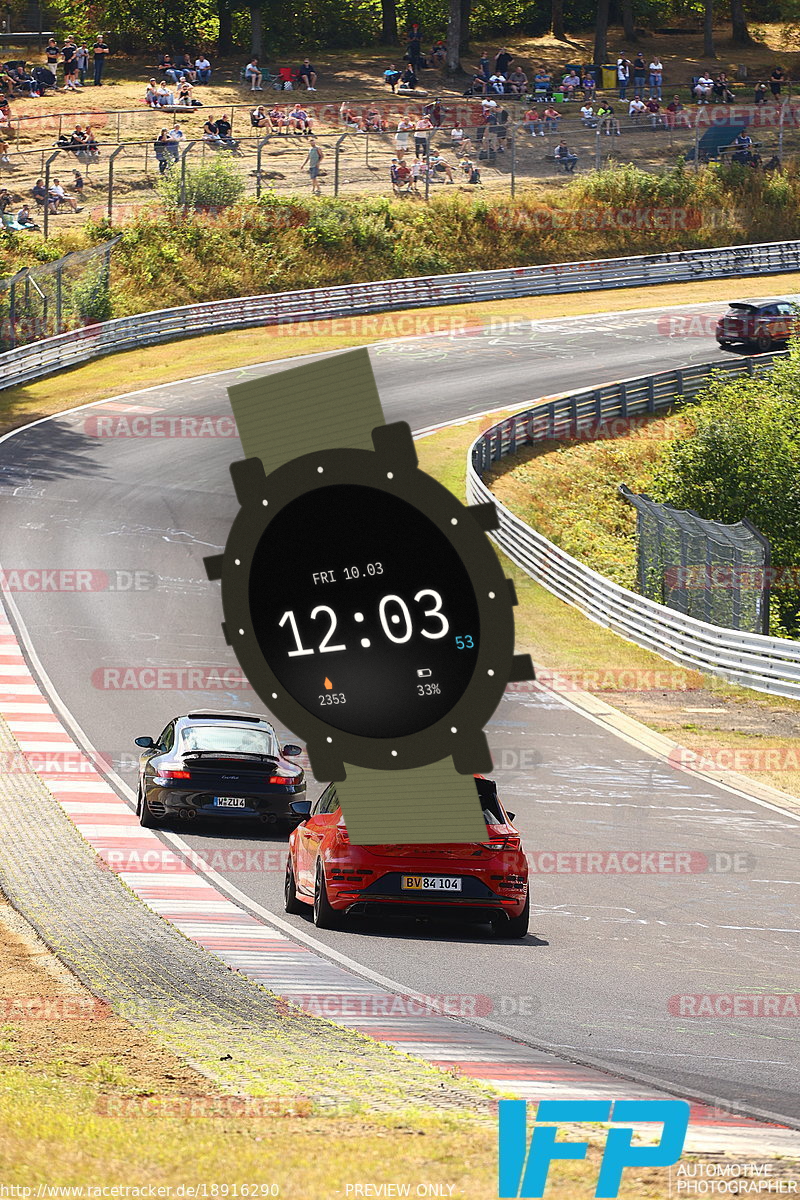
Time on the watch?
12:03:53
